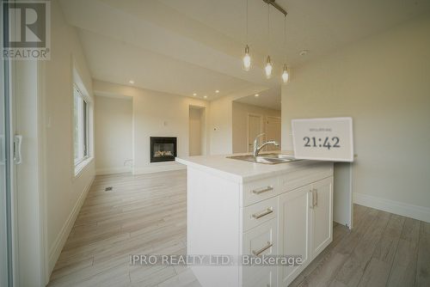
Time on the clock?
21:42
